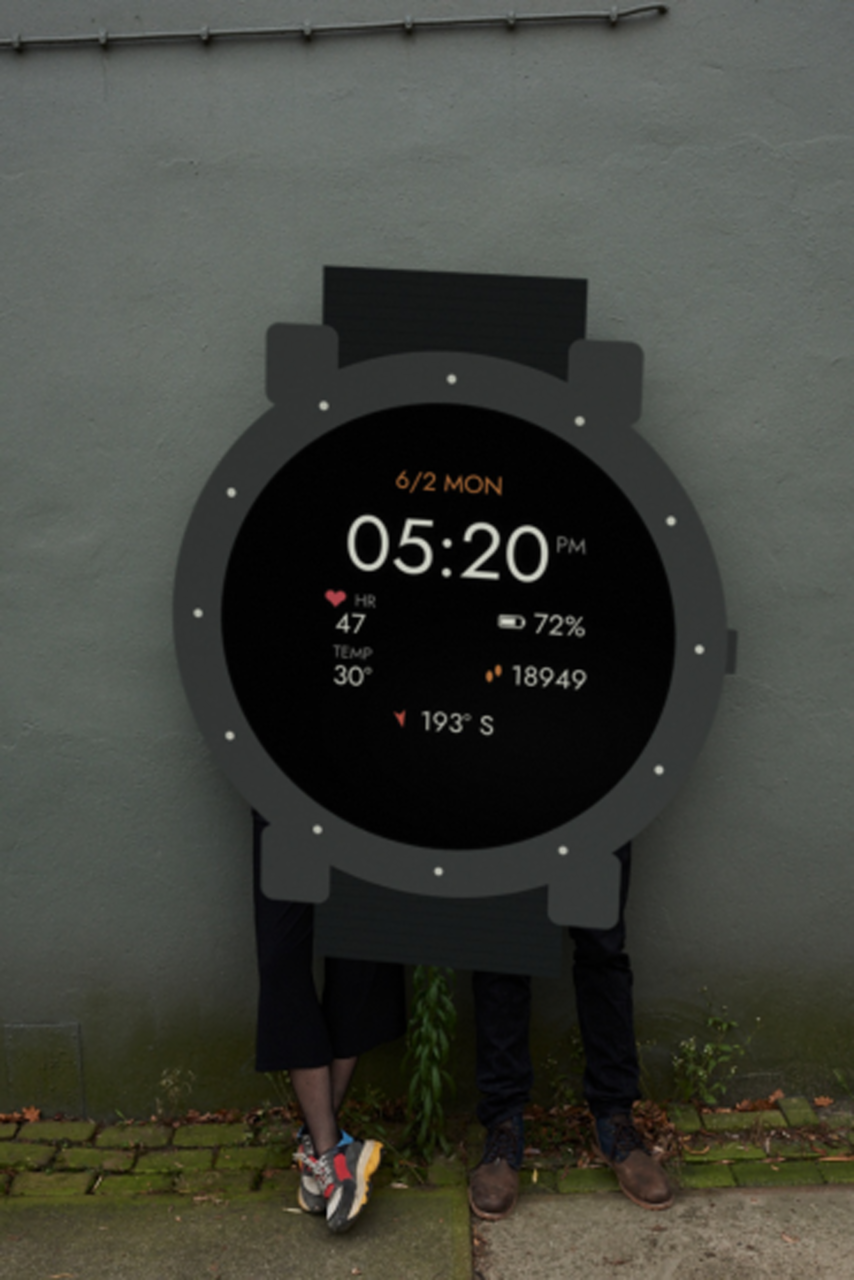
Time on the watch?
5:20
